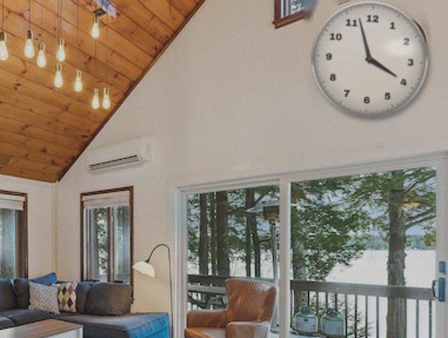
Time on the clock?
3:57
